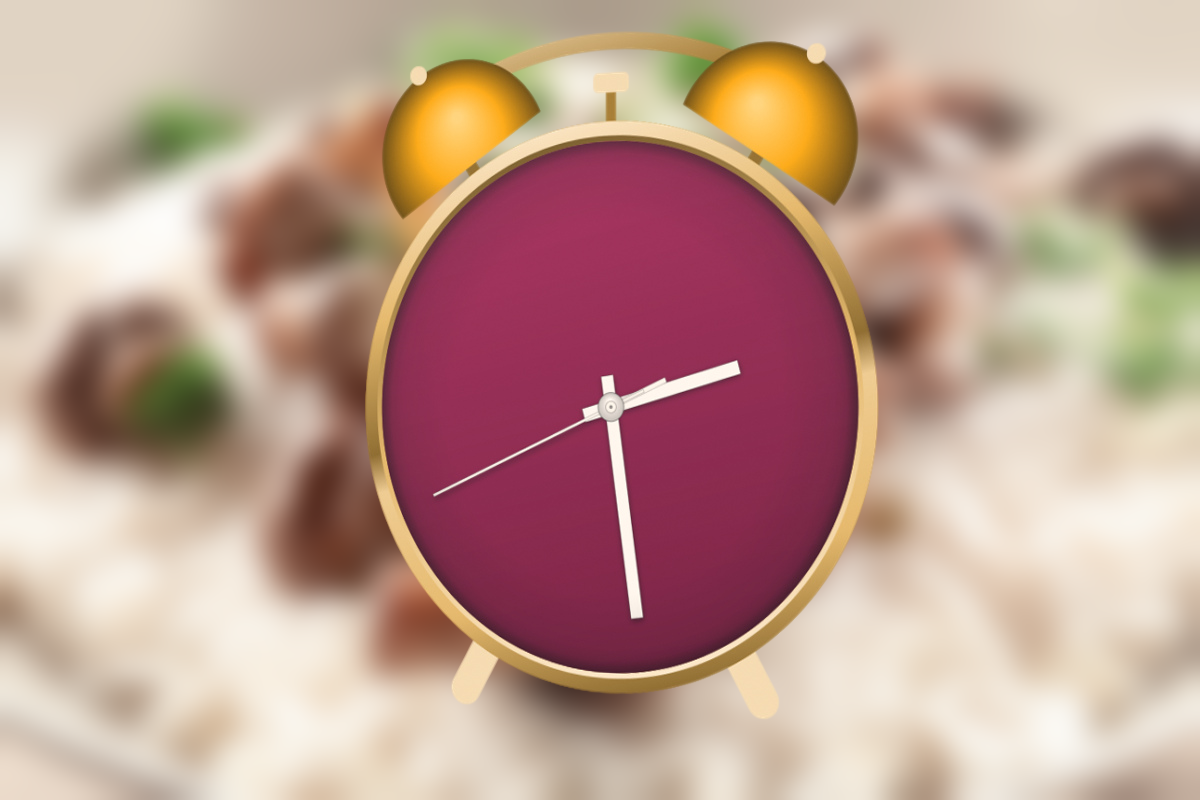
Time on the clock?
2:28:41
